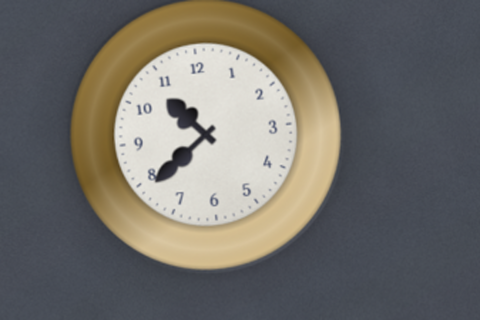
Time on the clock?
10:39
